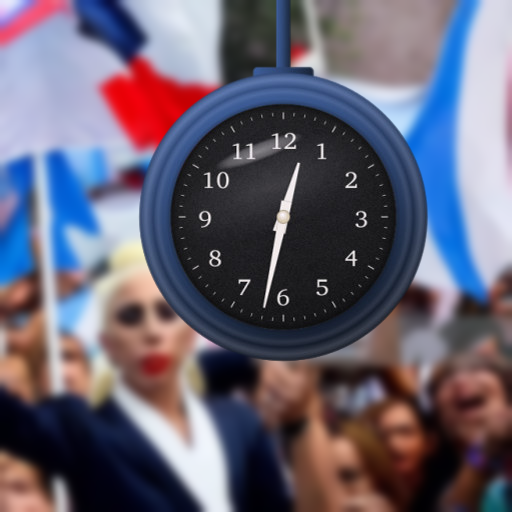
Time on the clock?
12:32
